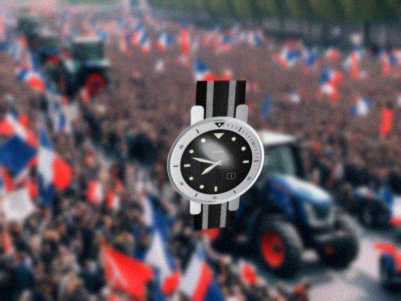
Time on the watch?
7:48
